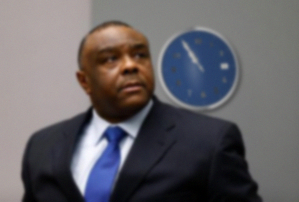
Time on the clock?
10:55
